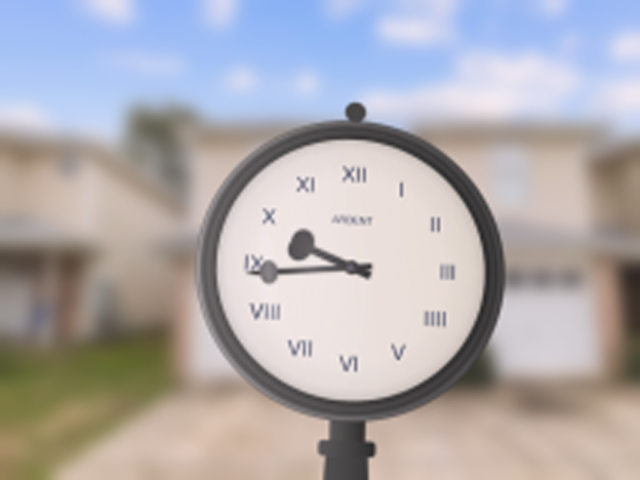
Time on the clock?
9:44
